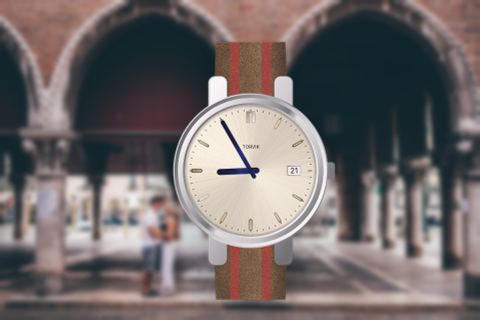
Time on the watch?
8:55
